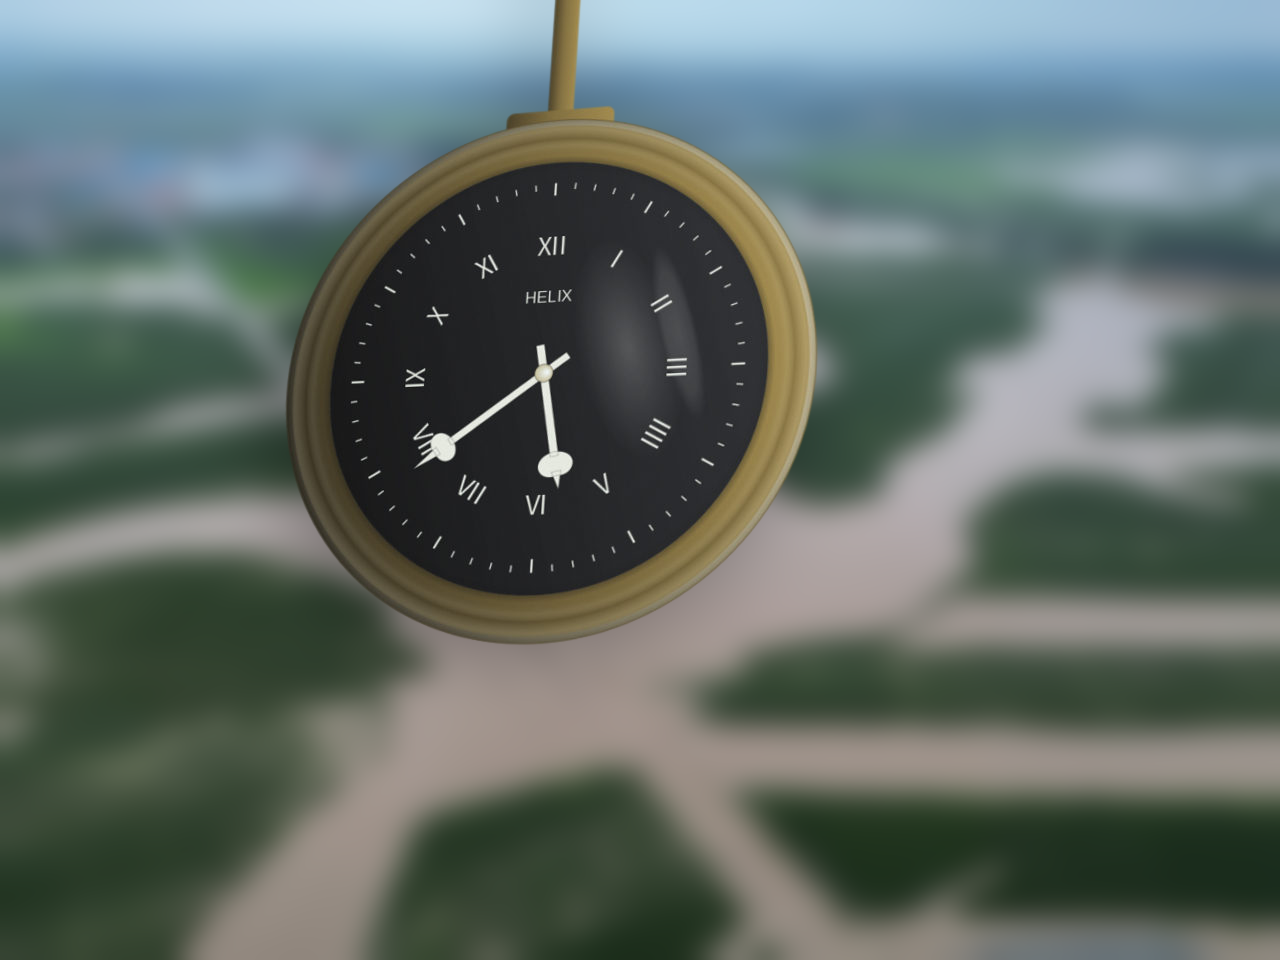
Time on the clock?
5:39
